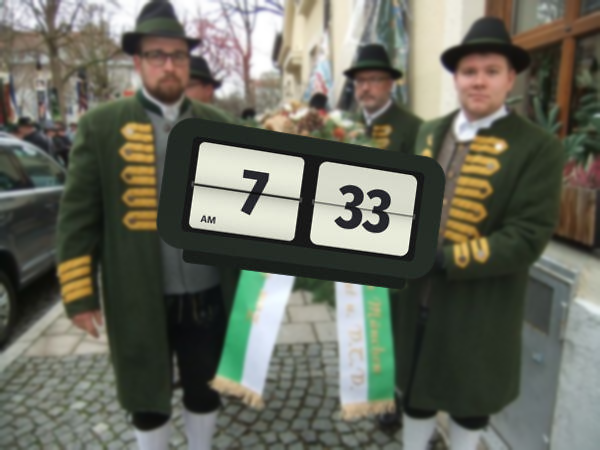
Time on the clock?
7:33
